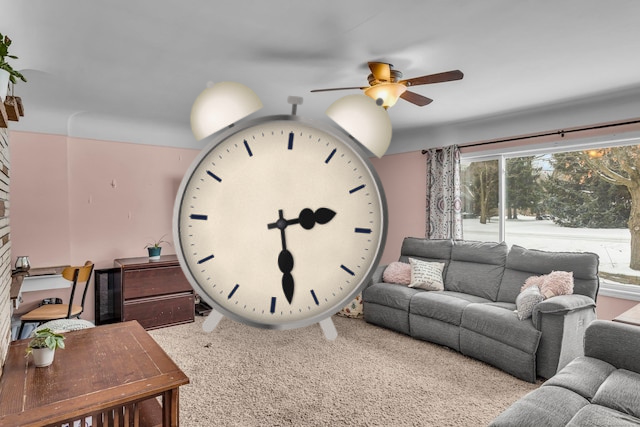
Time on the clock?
2:28
